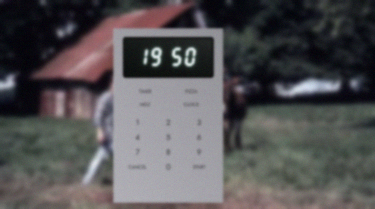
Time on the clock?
19:50
